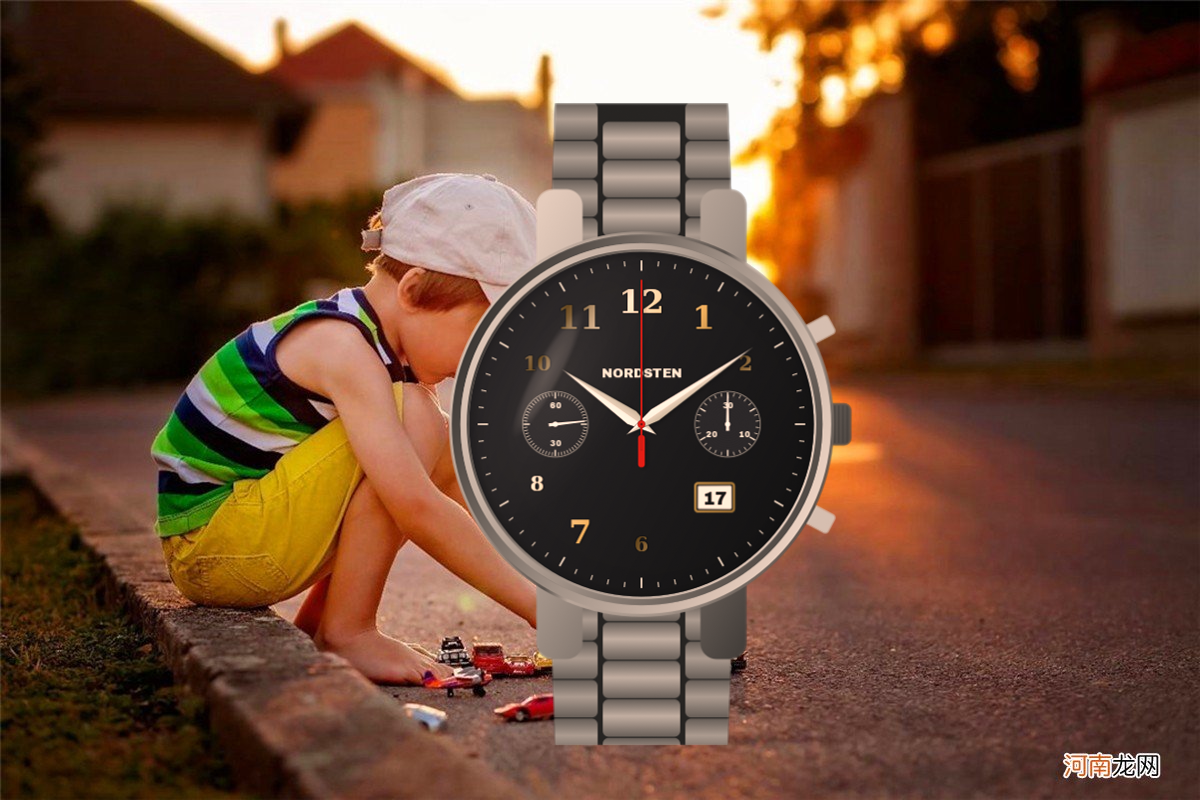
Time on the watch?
10:09:14
